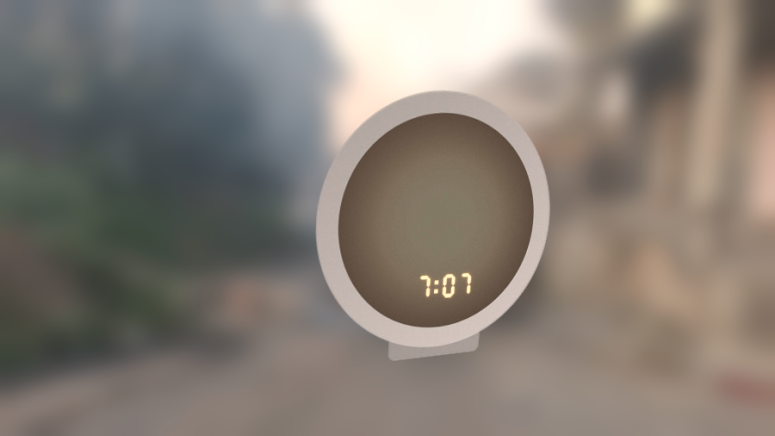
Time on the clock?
7:07
